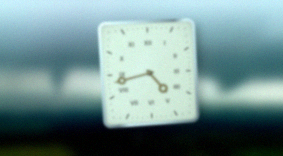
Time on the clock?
4:43
